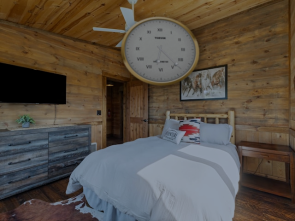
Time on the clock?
6:23
